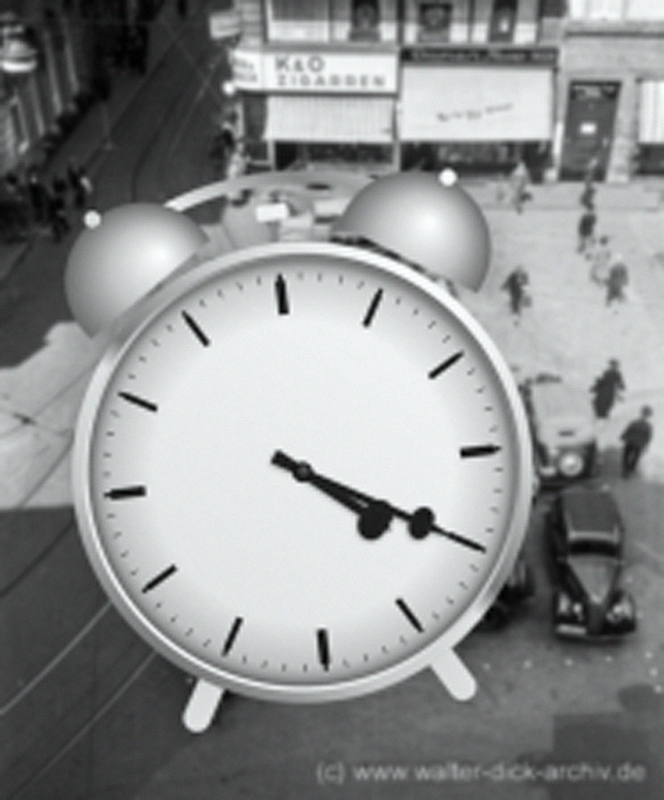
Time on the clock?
4:20
